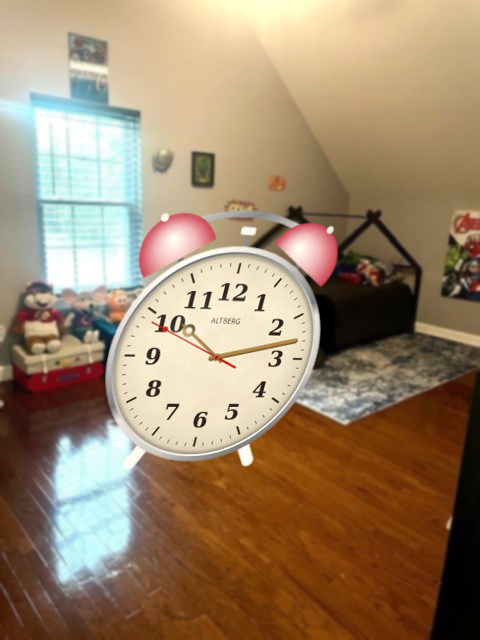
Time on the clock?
10:12:49
